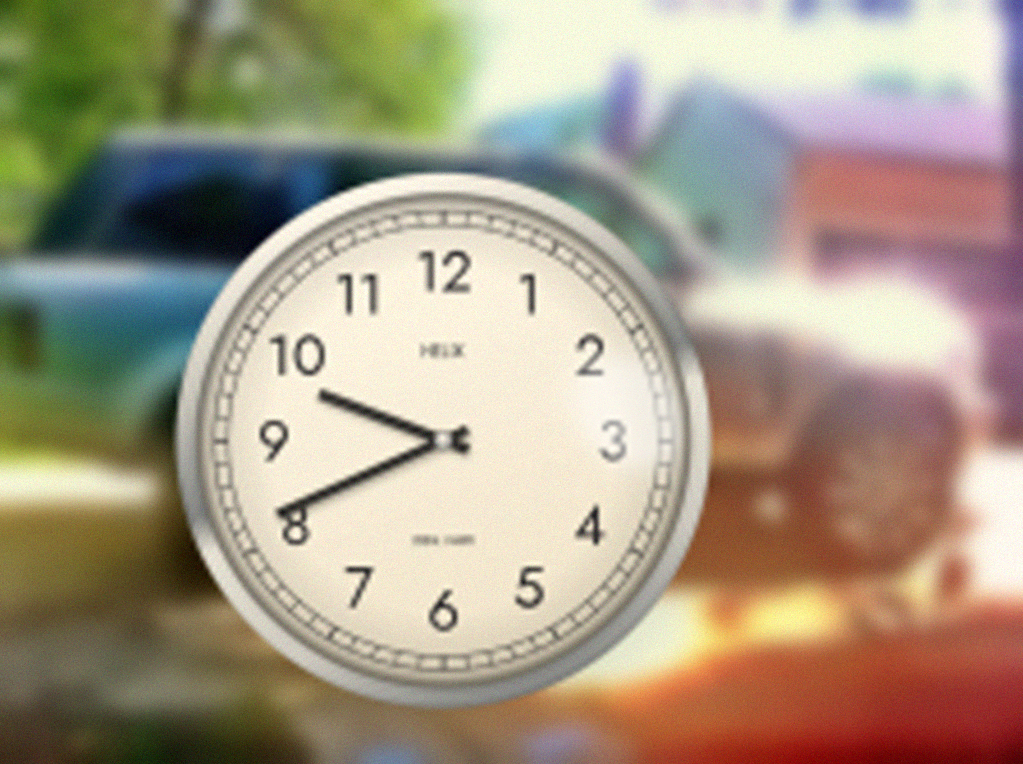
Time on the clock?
9:41
